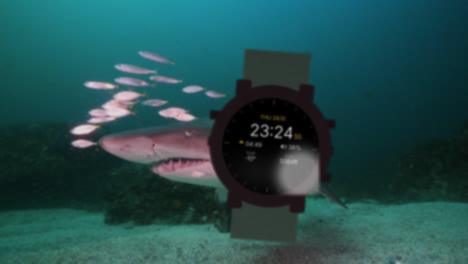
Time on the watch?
23:24
